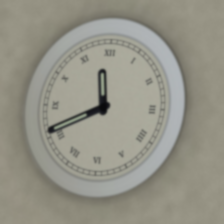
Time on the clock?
11:41
